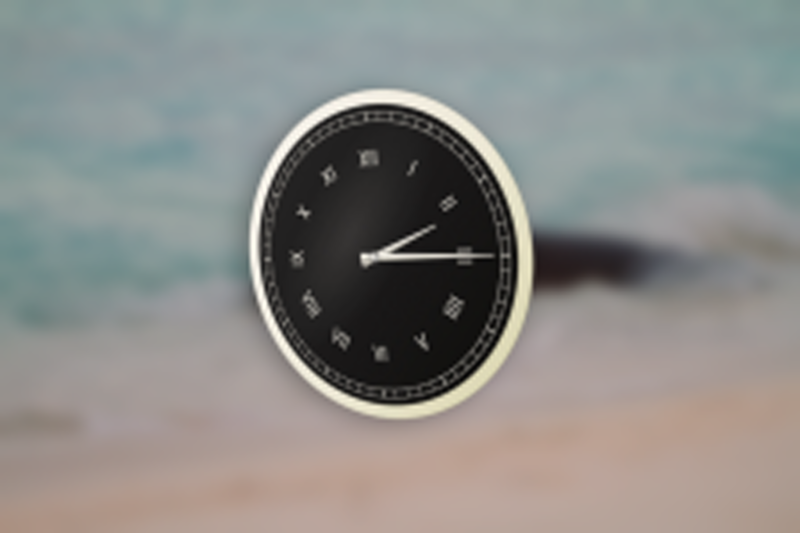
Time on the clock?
2:15
